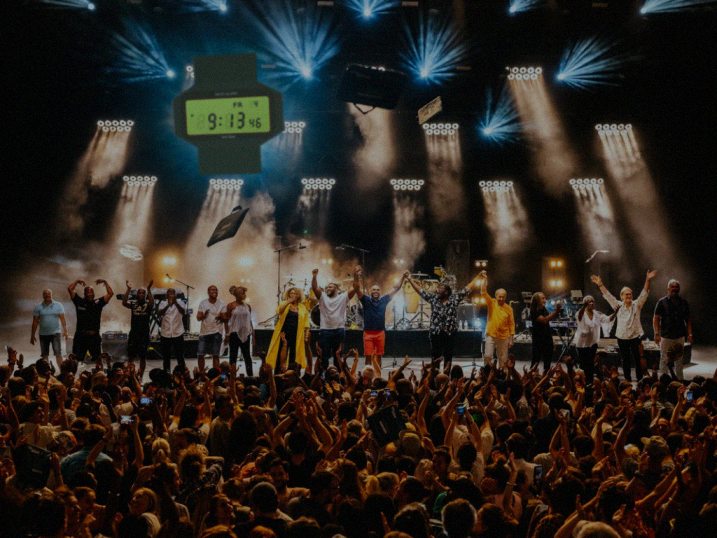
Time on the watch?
9:13:46
